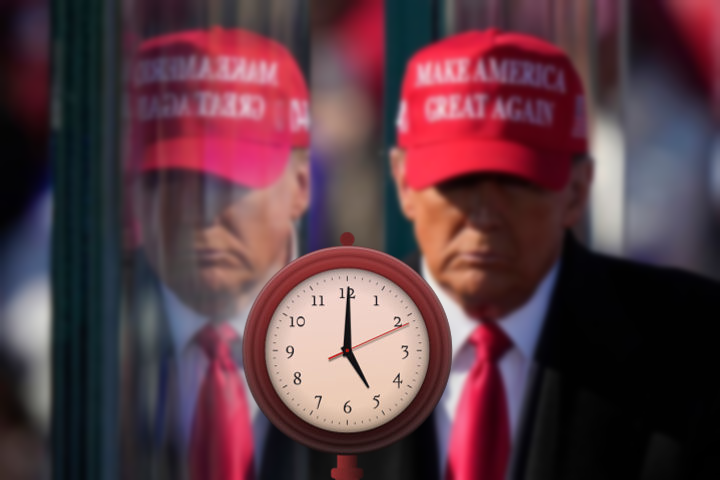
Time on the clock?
5:00:11
